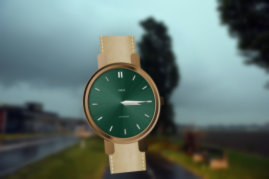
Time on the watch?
3:15
